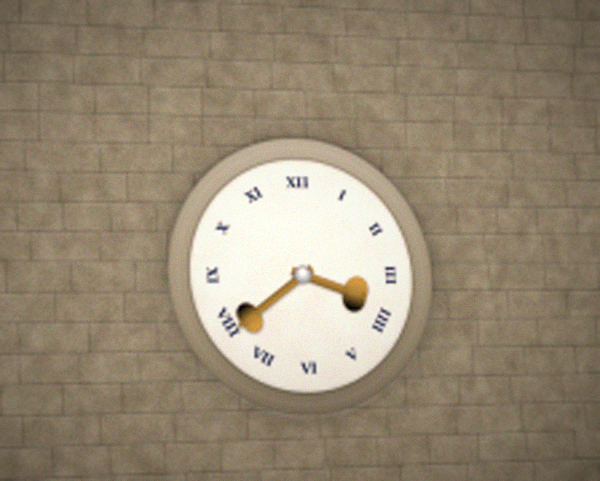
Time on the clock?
3:39
